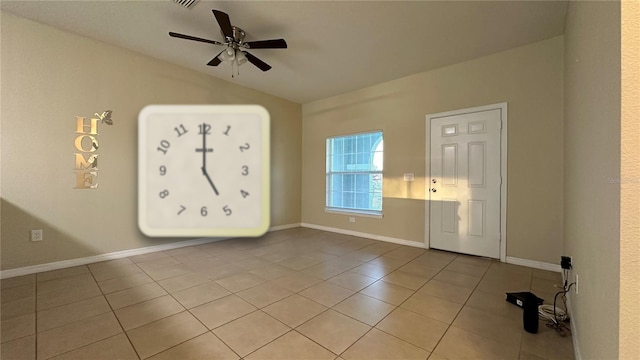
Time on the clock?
5:00
